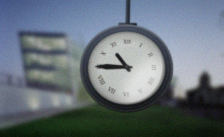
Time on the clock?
10:45
